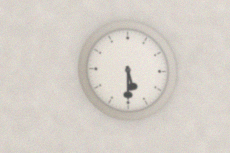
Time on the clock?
5:30
